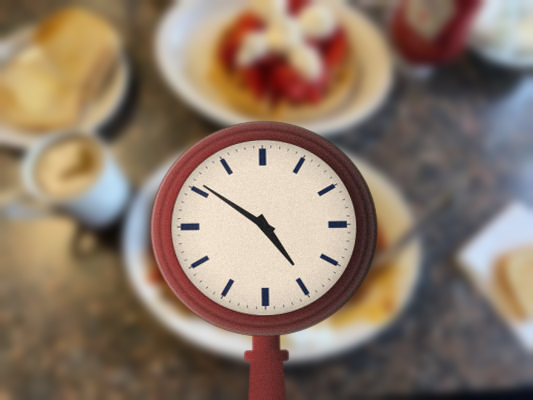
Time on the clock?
4:51
